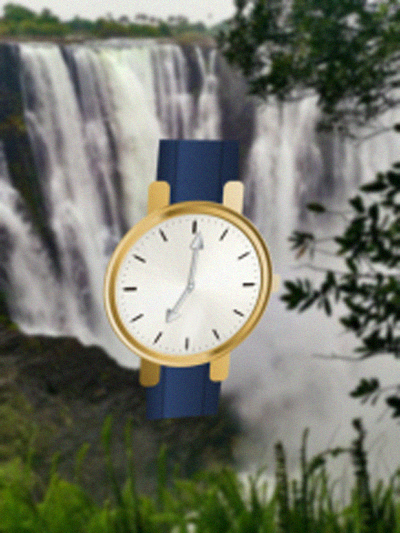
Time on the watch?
7:01
